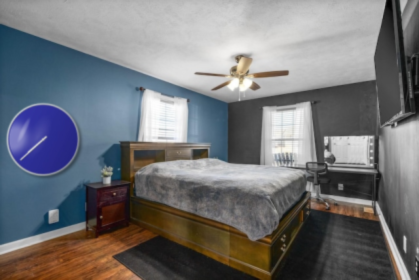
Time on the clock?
7:38
